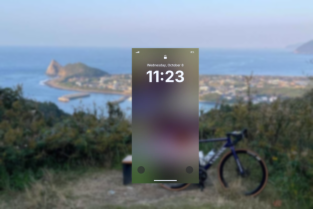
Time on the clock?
11:23
